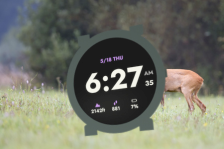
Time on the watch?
6:27
